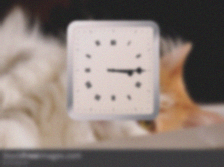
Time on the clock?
3:15
